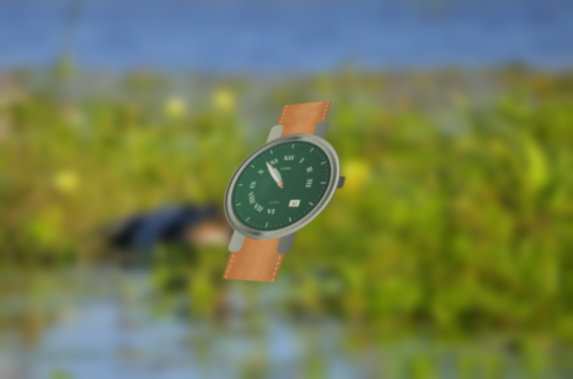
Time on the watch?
10:53
